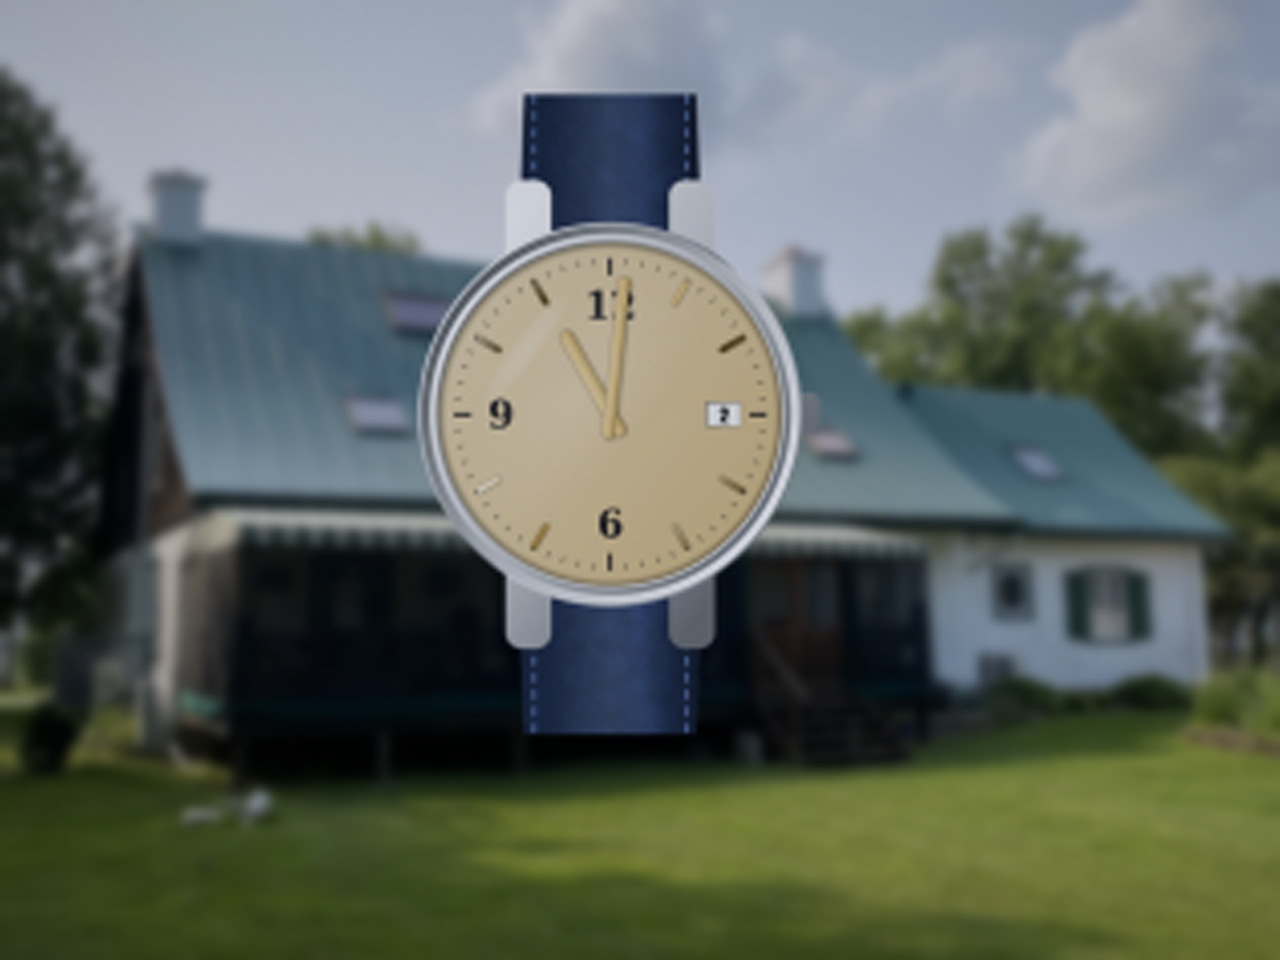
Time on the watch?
11:01
